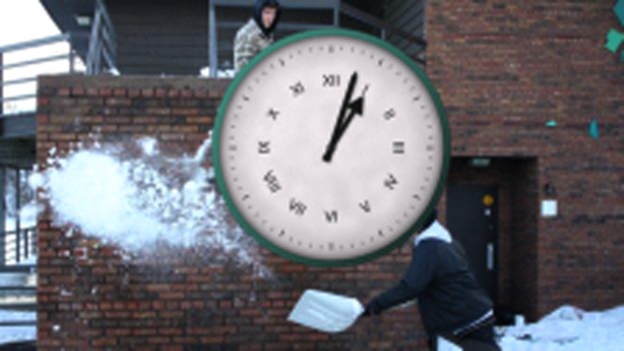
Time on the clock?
1:03
